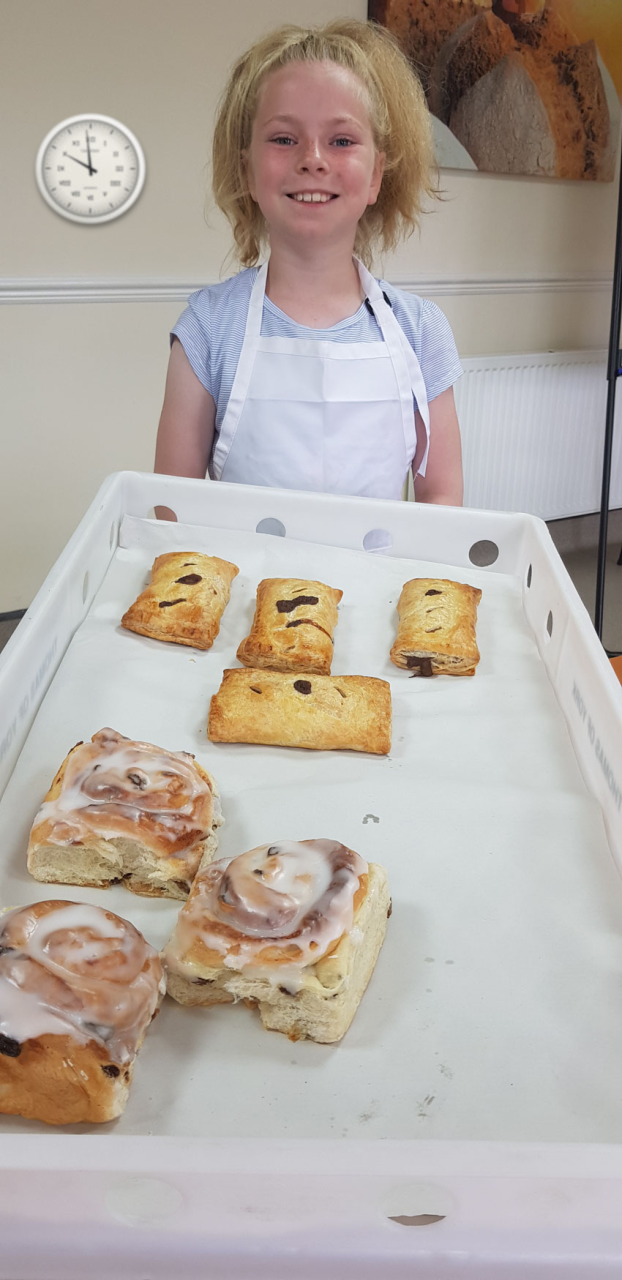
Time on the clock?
9:59
